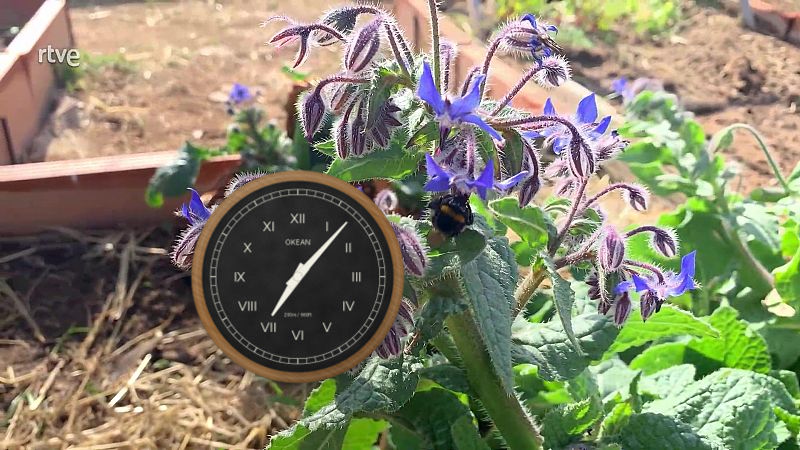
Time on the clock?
7:07
